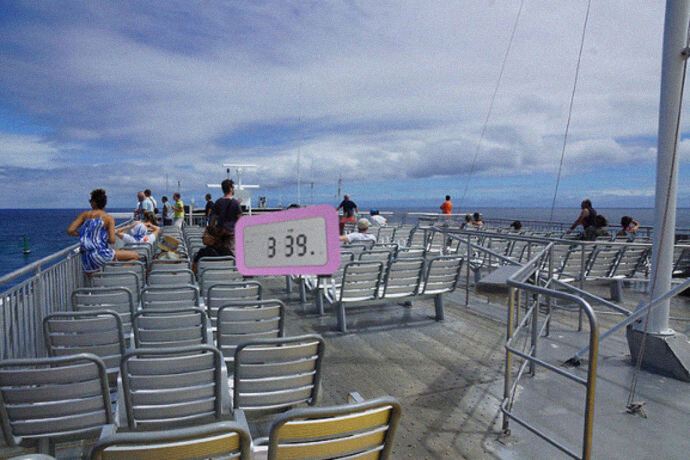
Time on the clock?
3:39
